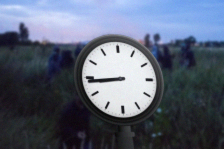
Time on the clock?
8:44
